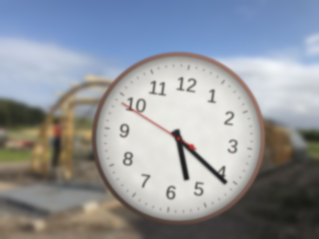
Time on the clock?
5:20:49
